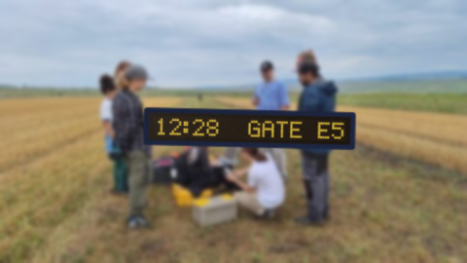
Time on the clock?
12:28
